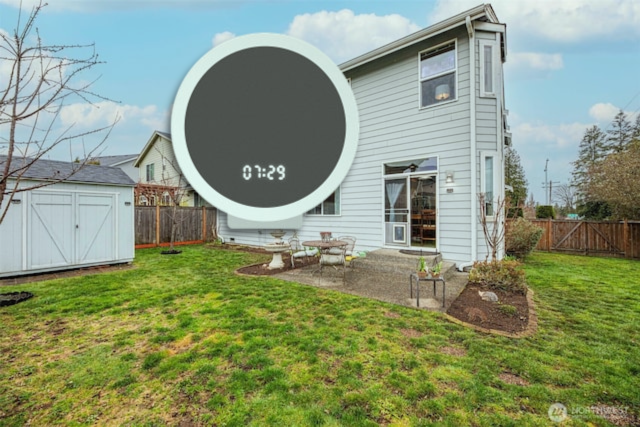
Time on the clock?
7:29
